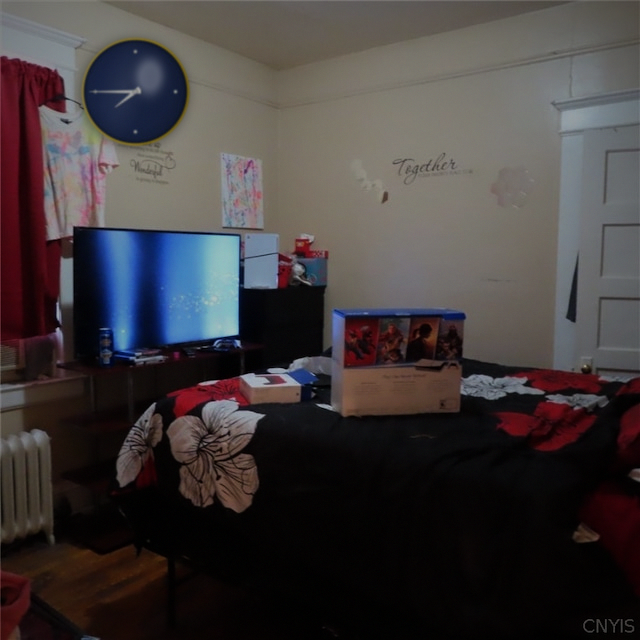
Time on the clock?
7:45
